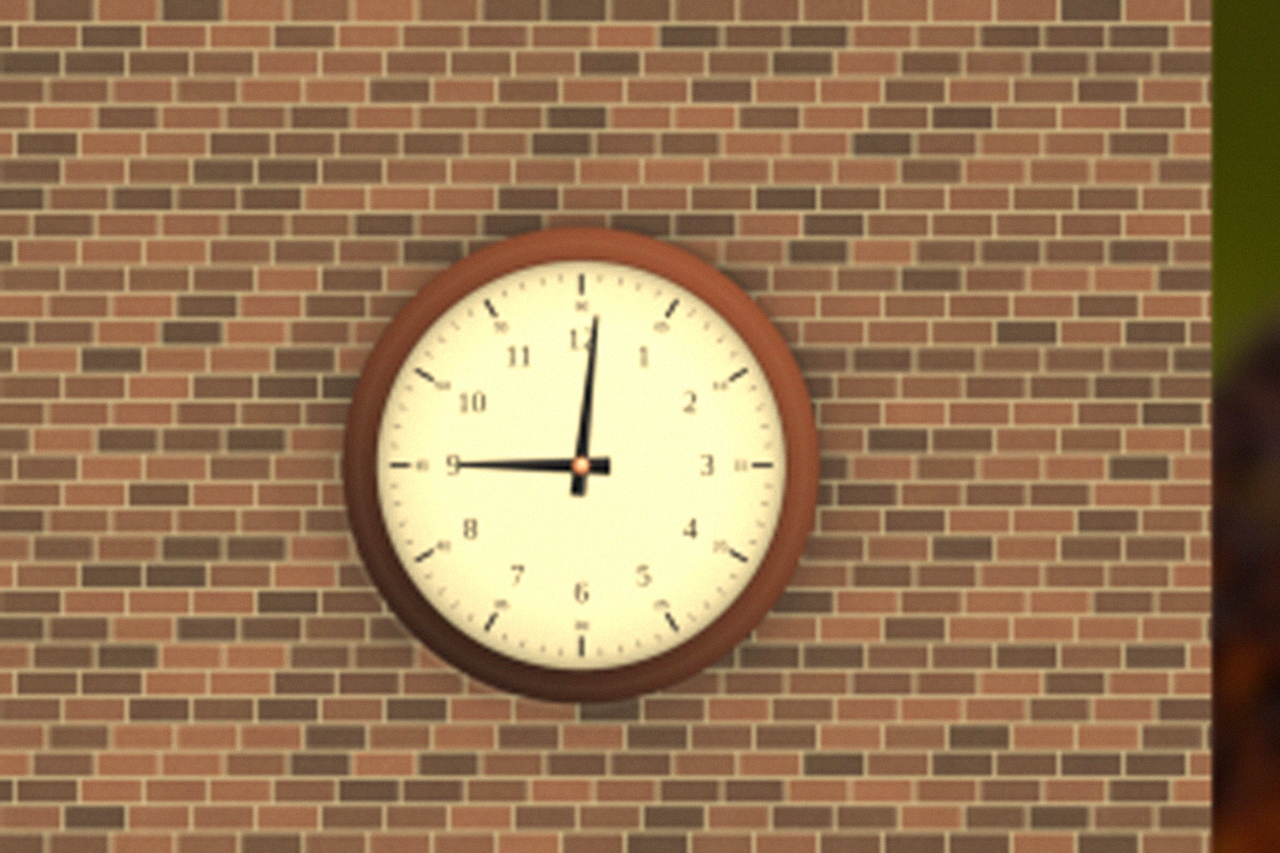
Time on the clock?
9:01
